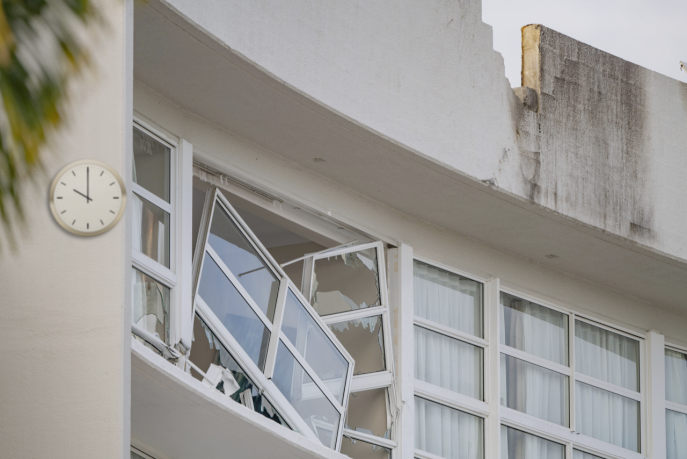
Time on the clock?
10:00
